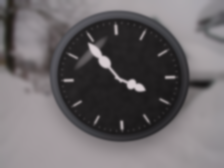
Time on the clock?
3:54
